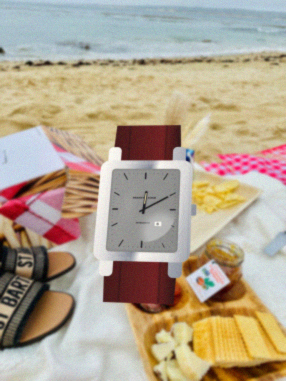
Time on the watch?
12:10
